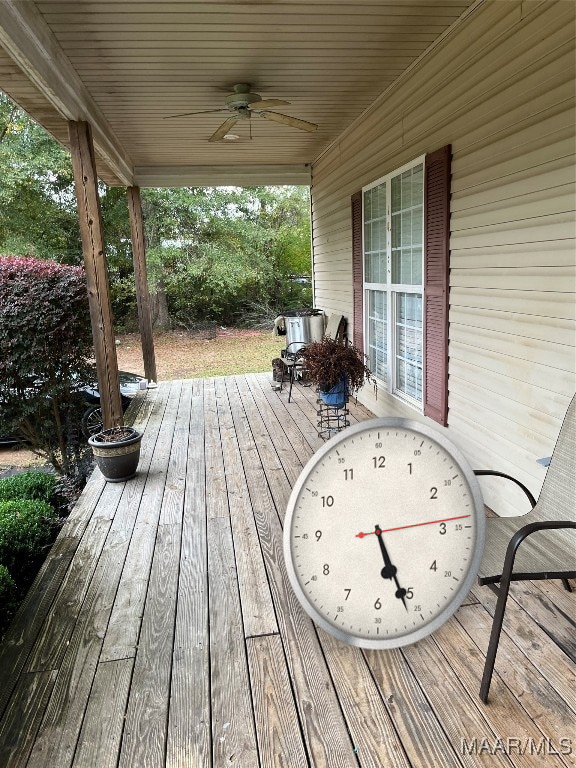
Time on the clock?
5:26:14
